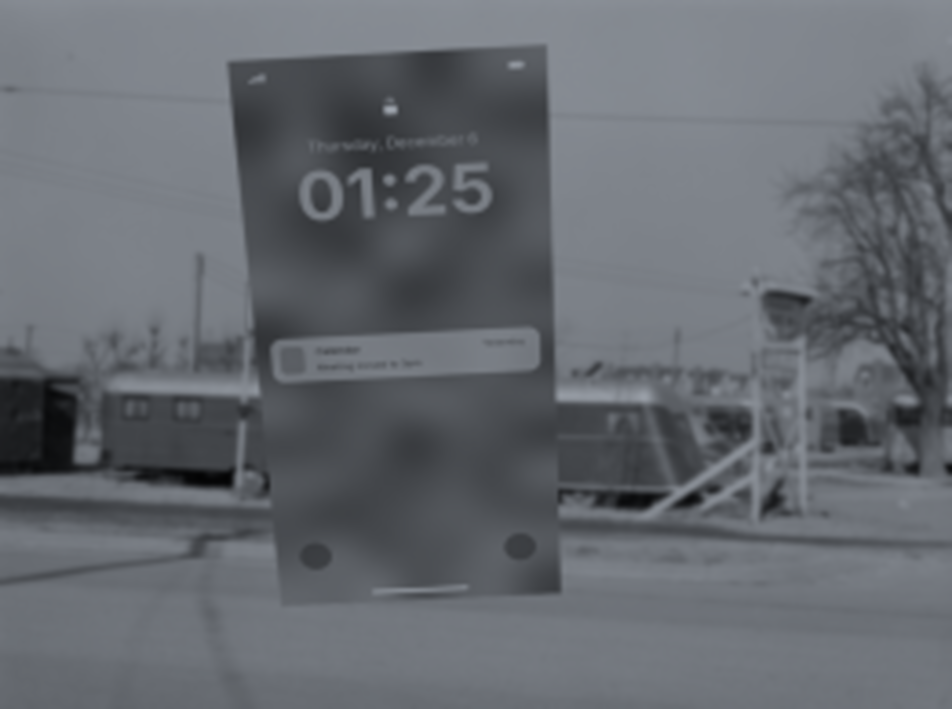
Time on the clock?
1:25
